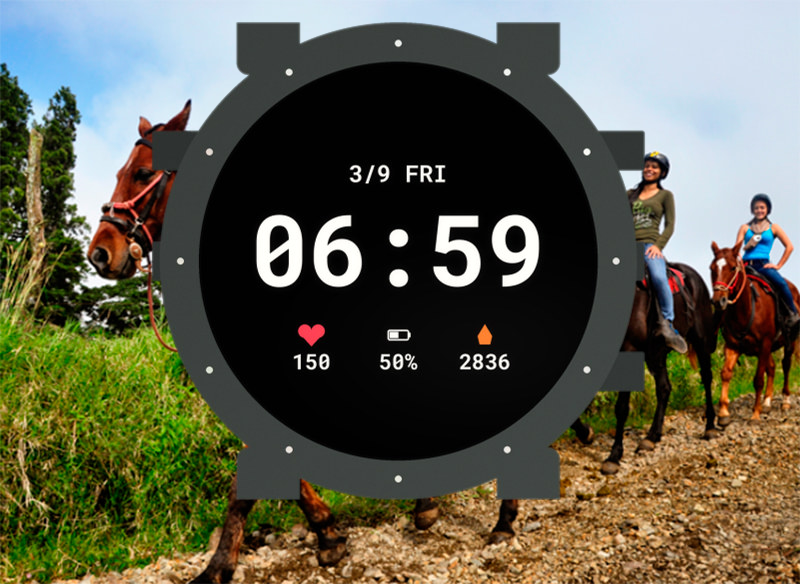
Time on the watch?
6:59
